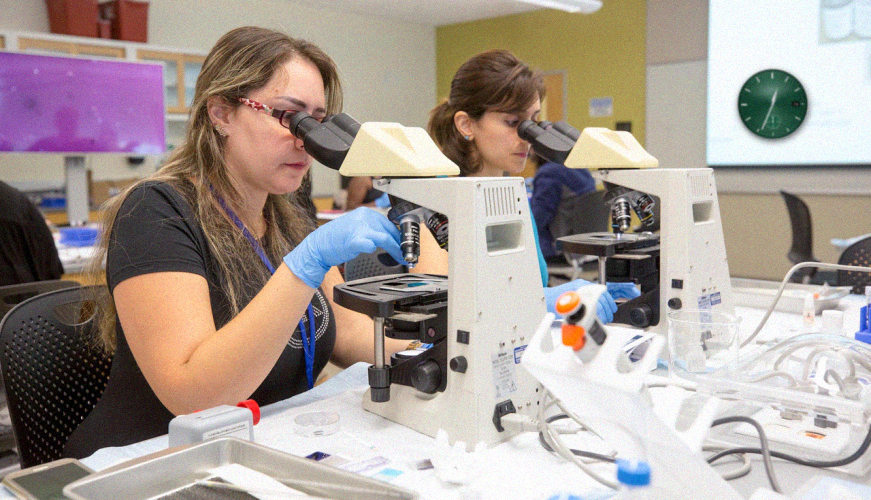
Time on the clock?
12:34
